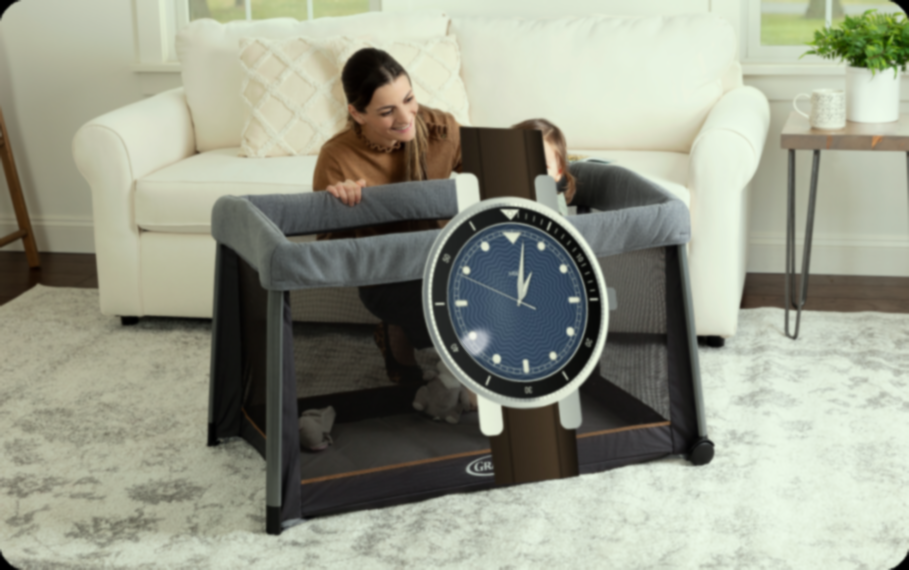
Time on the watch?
1:01:49
